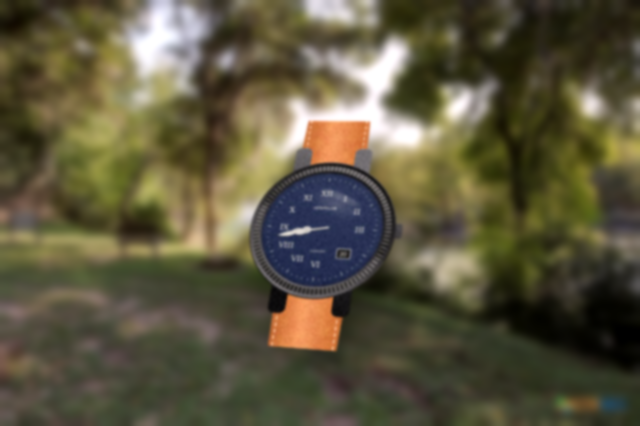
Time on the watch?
8:43
